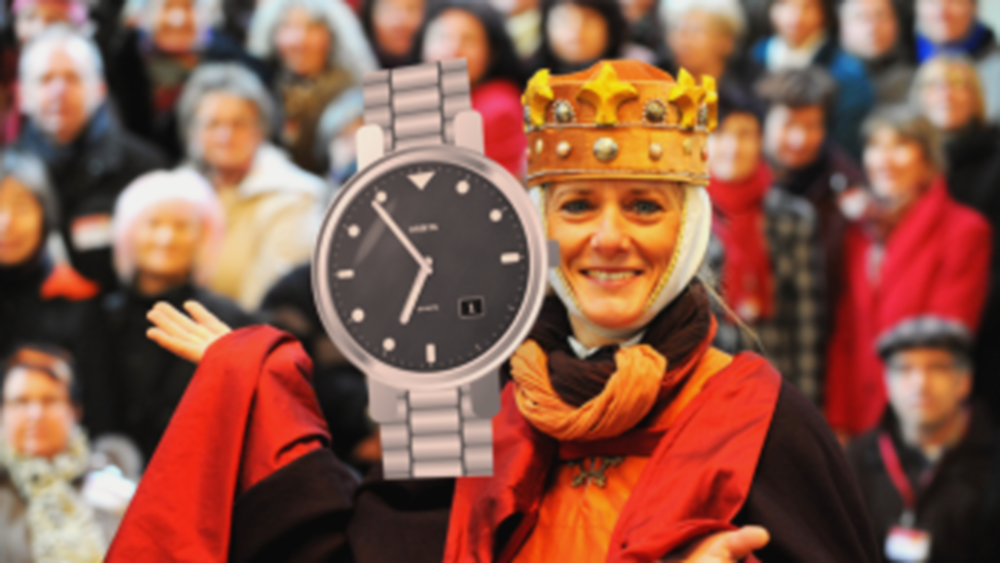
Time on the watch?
6:54
